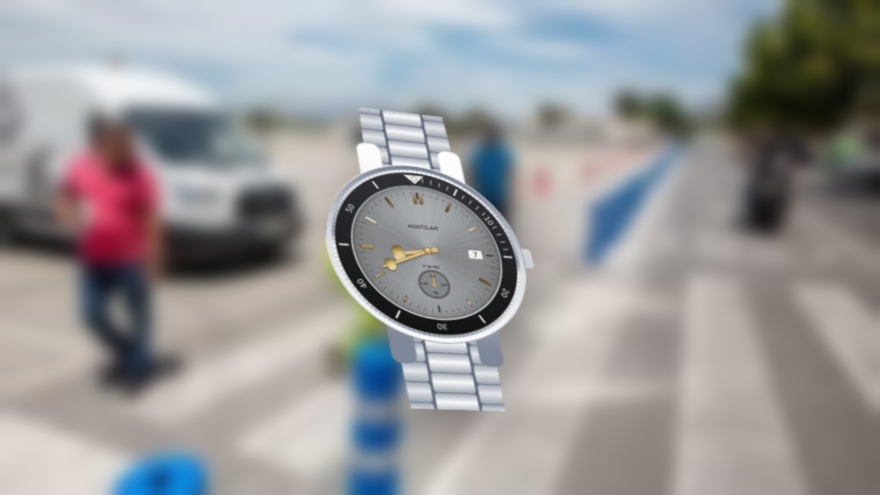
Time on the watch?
8:41
